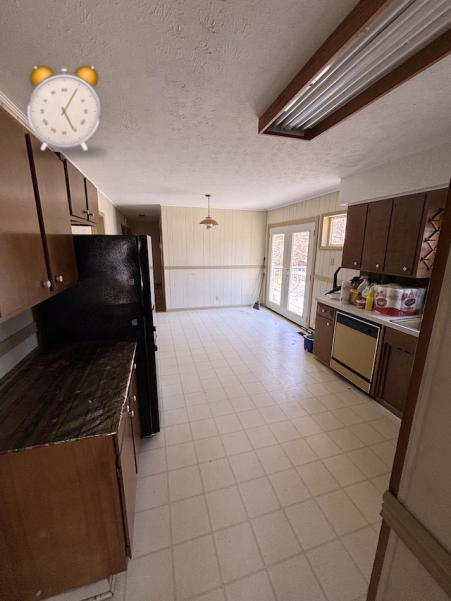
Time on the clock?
5:05
